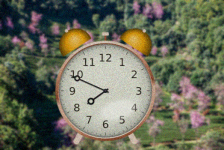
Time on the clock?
7:49
